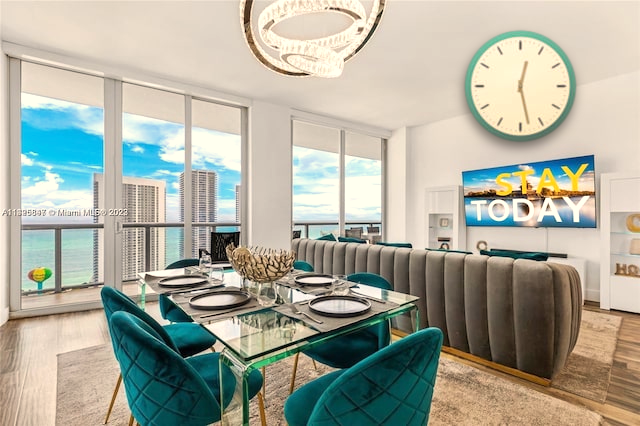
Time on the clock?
12:28
